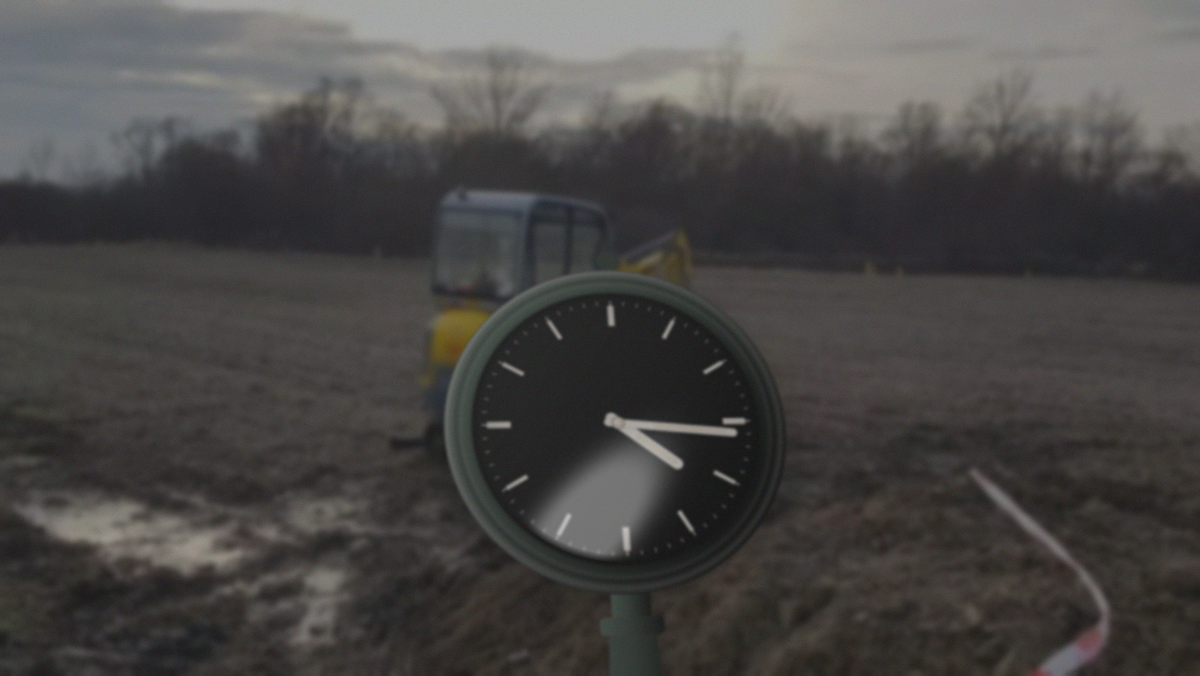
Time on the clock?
4:16
